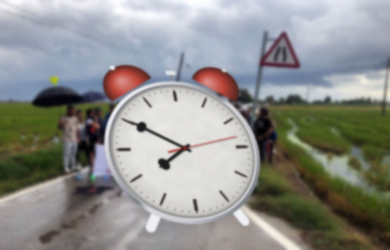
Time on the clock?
7:50:13
